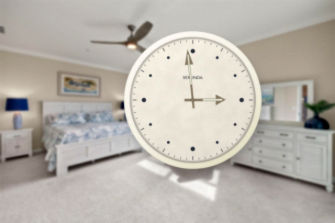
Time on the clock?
2:59
